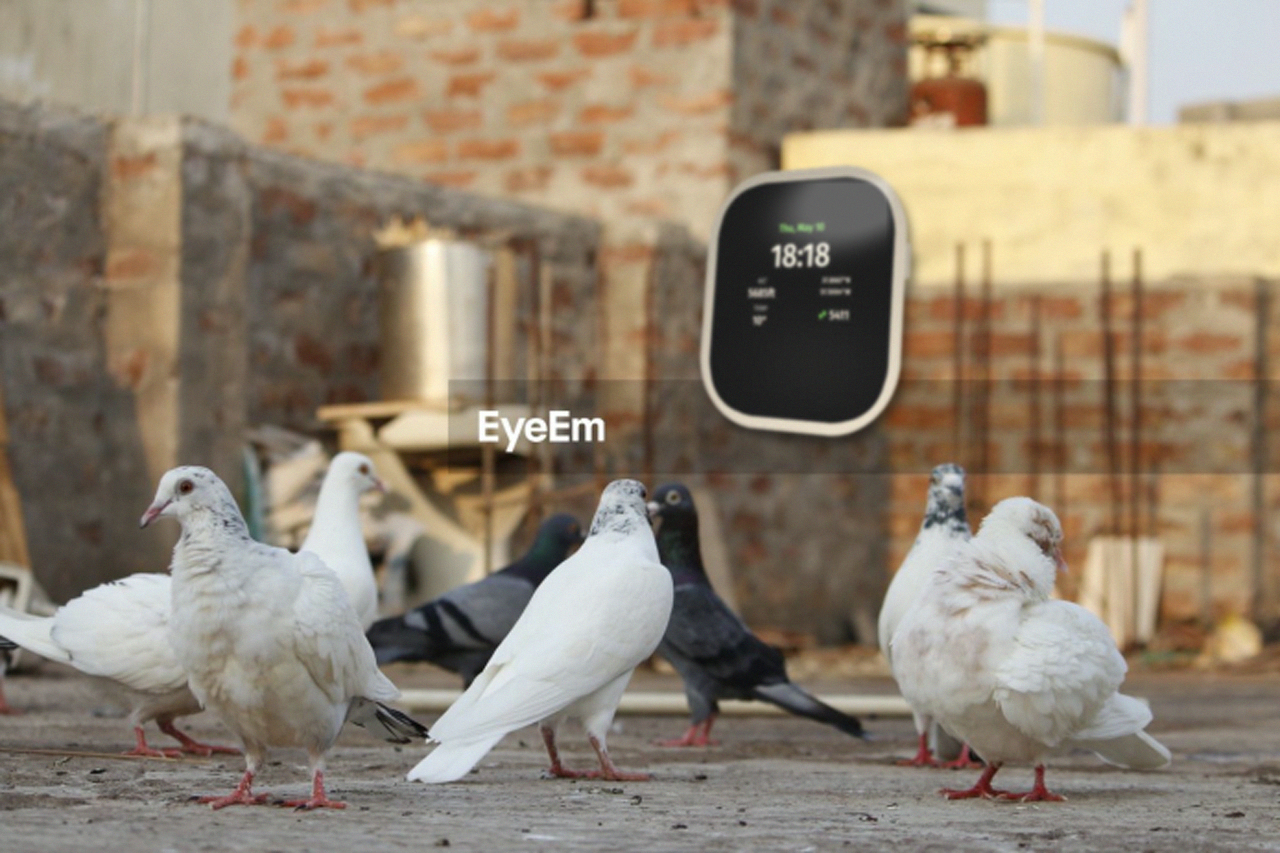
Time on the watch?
18:18
